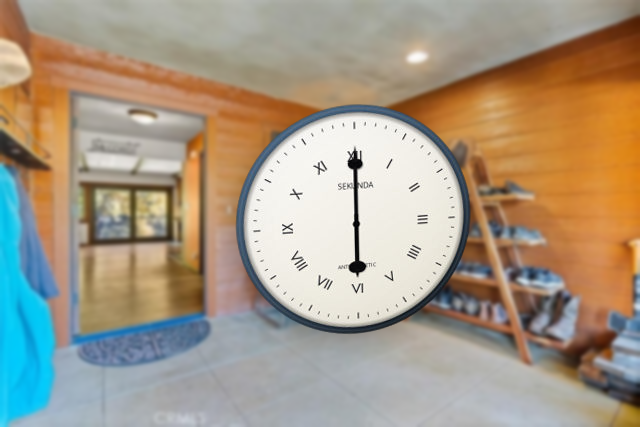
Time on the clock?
6:00
